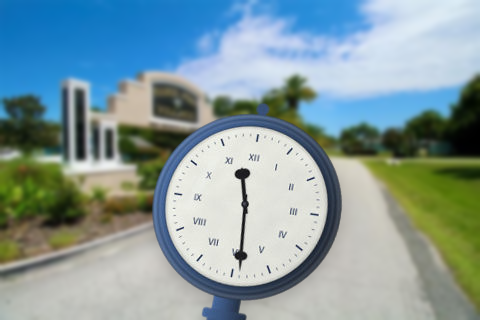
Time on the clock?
11:29
